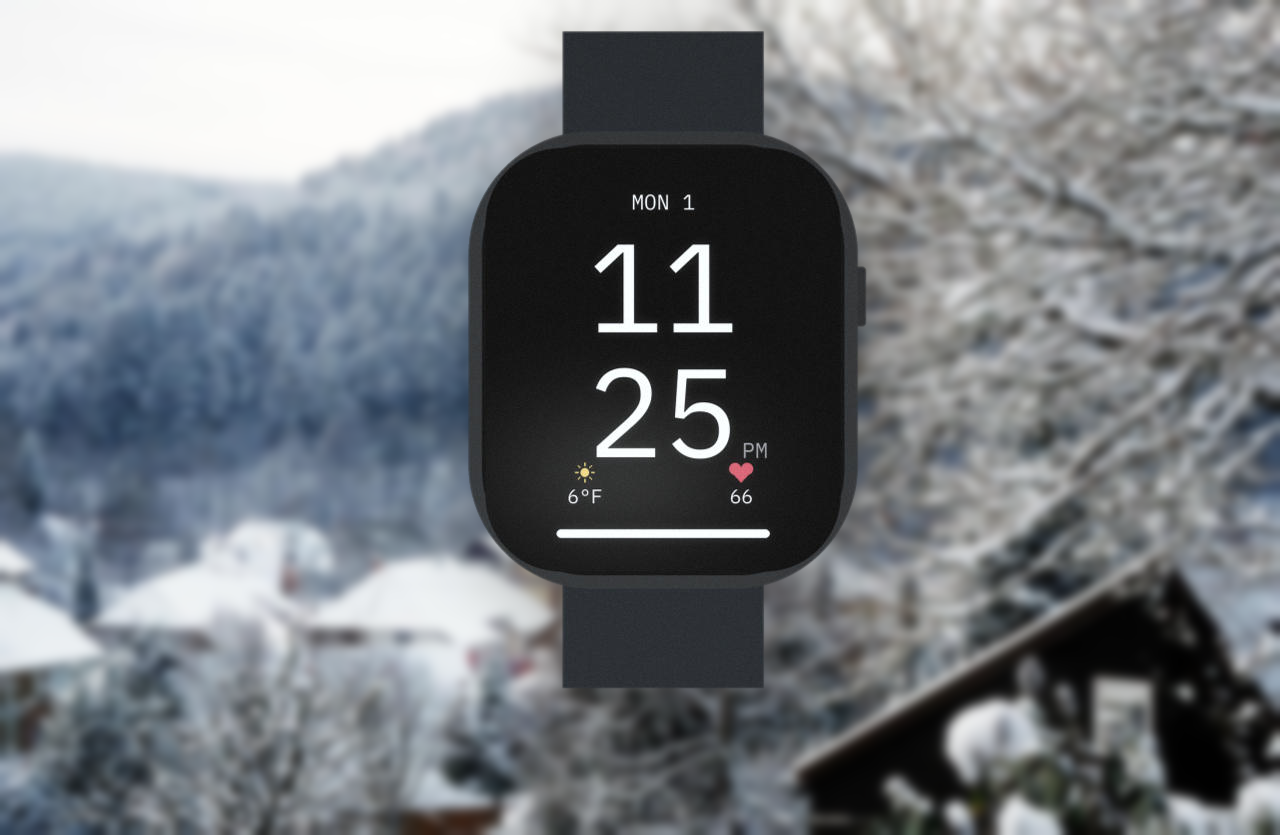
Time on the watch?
11:25
